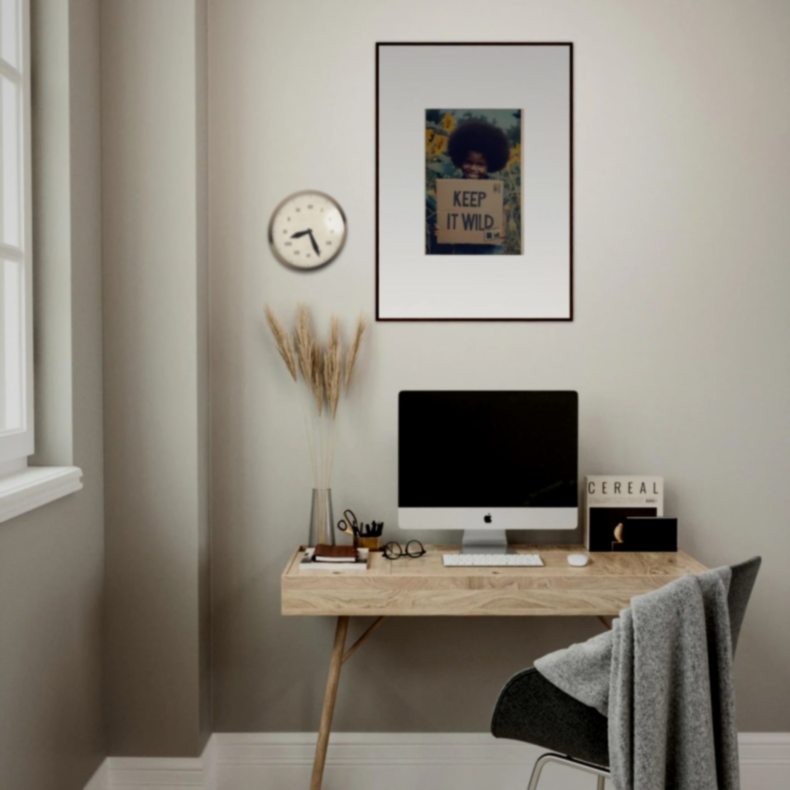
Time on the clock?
8:26
